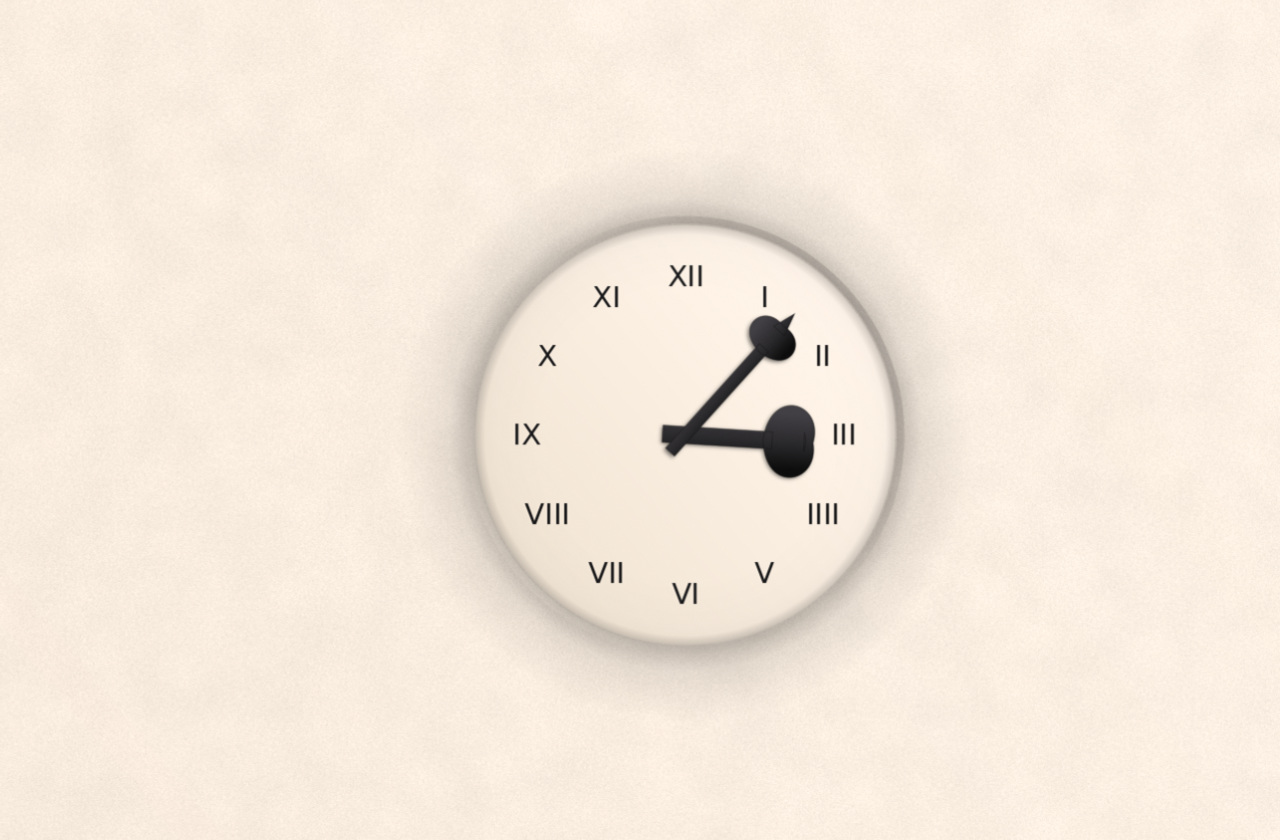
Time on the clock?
3:07
